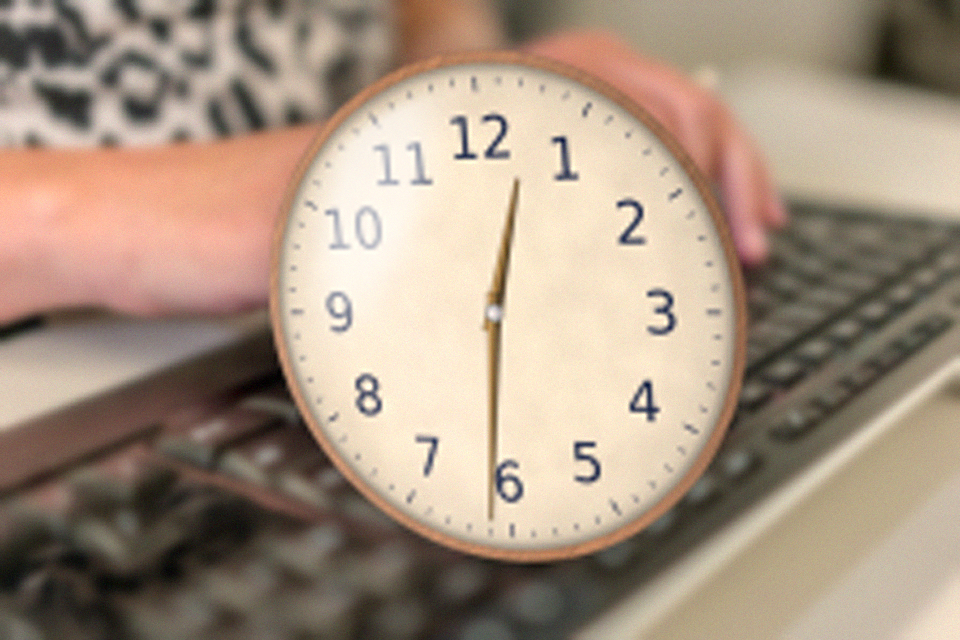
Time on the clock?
12:31
